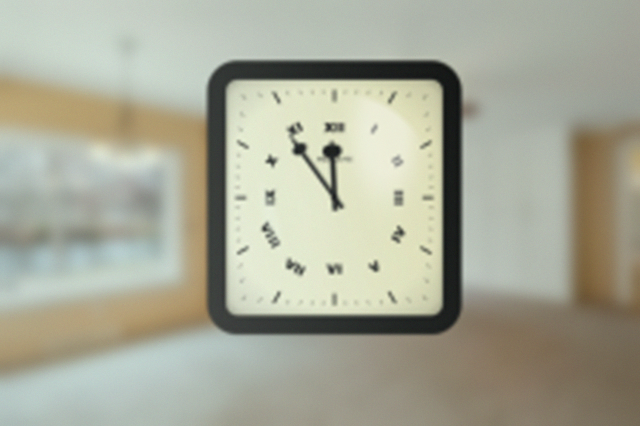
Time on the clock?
11:54
